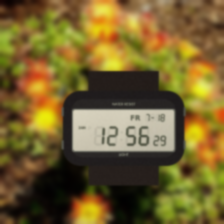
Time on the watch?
12:56:29
